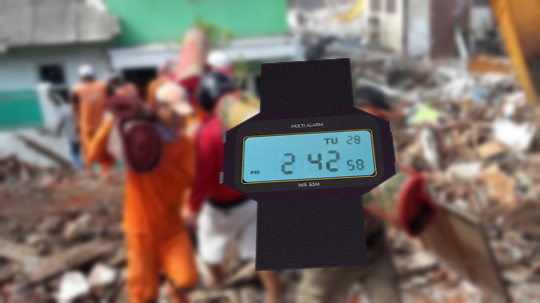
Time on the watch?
2:42:58
